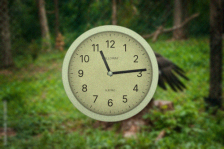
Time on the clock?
11:14
